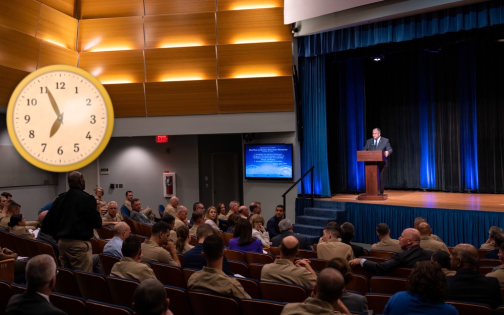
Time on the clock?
6:56
